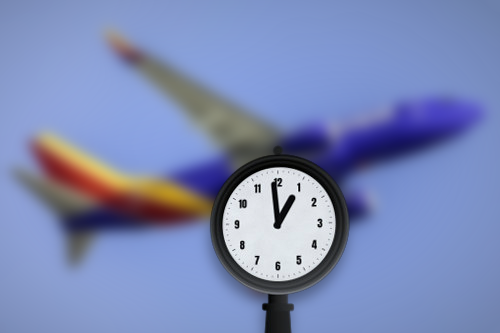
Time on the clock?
12:59
